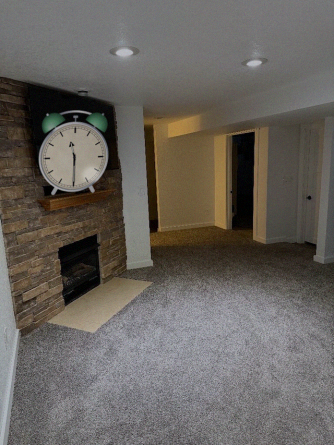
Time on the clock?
11:30
